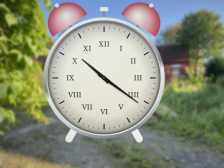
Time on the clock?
10:21
